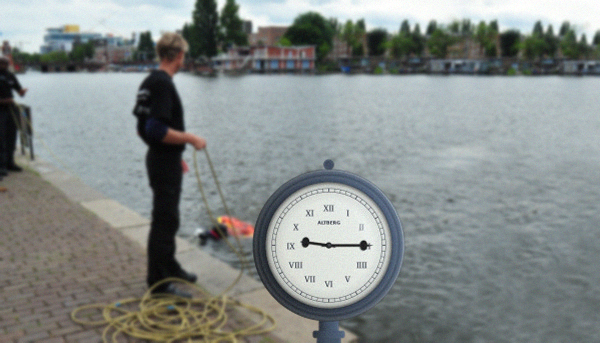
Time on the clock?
9:15
